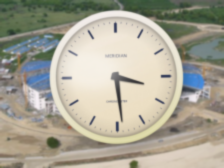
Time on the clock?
3:29
